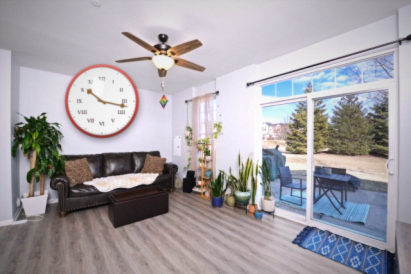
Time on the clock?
10:17
